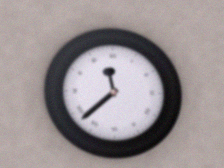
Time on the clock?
11:38
